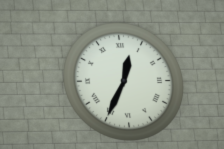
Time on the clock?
12:35
